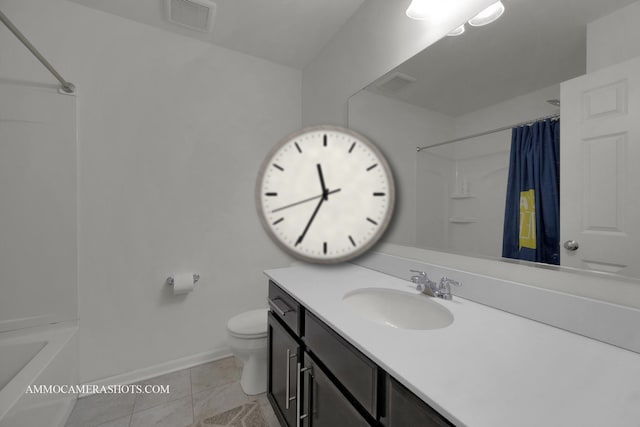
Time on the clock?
11:34:42
